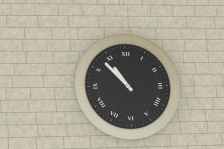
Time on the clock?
10:53
